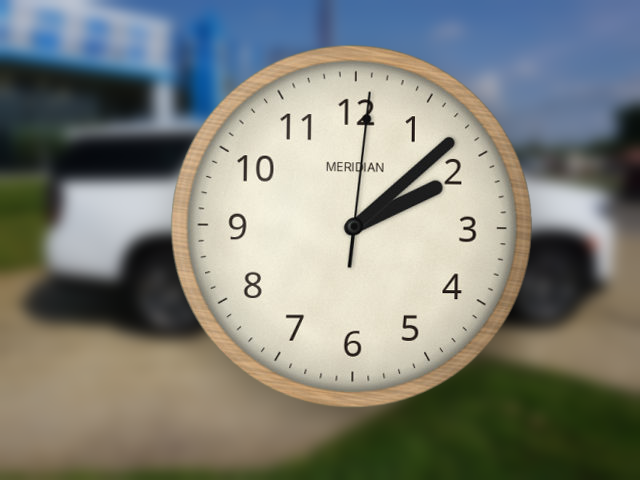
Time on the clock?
2:08:01
